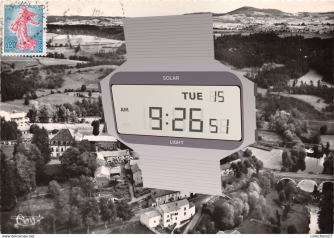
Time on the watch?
9:26:51
